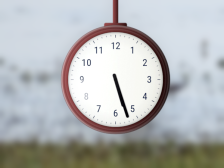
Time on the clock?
5:27
